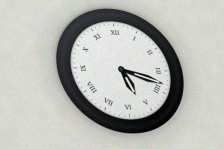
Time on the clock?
5:18
